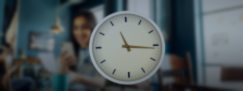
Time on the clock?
11:16
